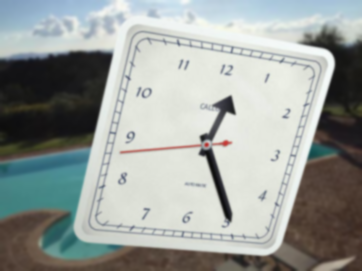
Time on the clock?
12:24:43
